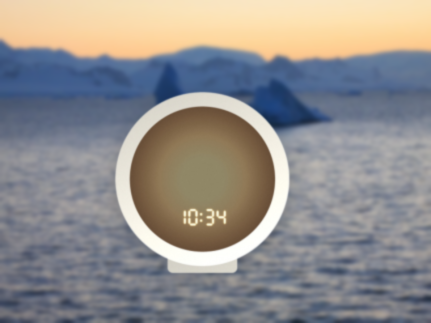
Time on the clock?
10:34
